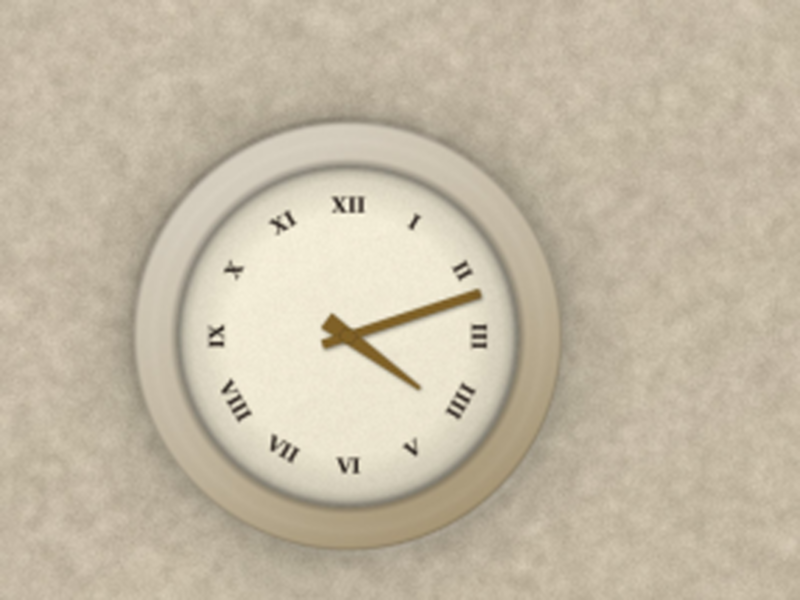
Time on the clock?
4:12
